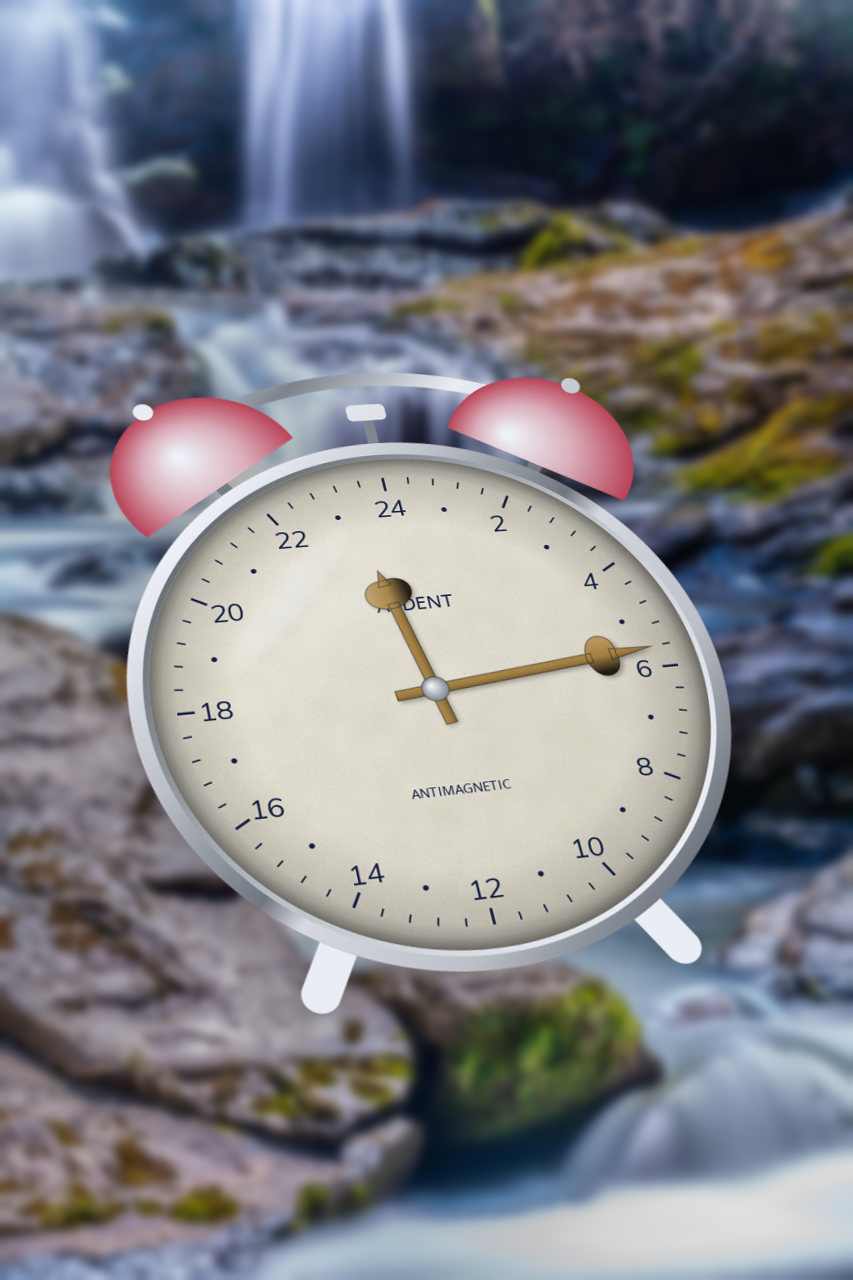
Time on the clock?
23:14
